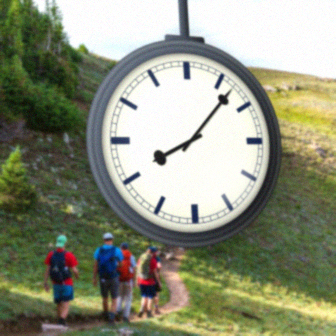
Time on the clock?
8:07
